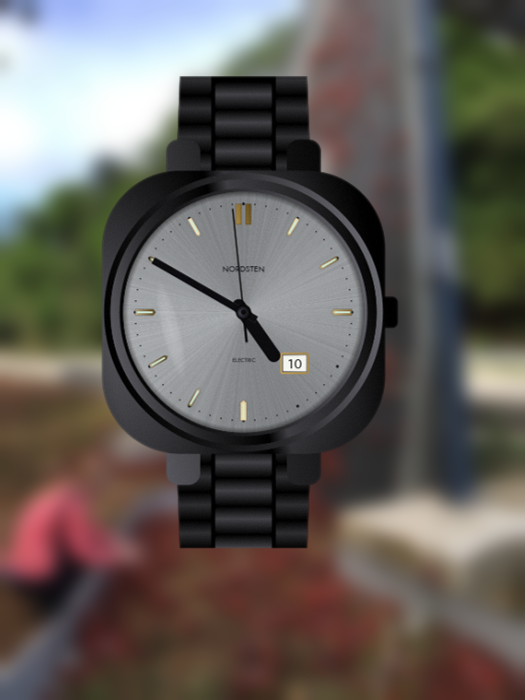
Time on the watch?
4:49:59
